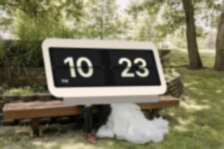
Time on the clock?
10:23
